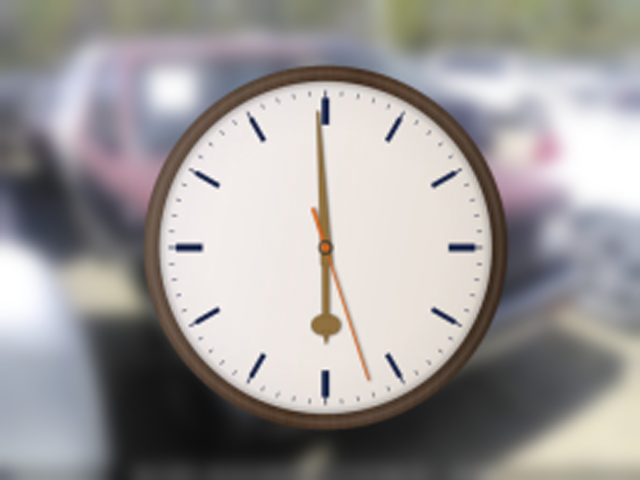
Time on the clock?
5:59:27
